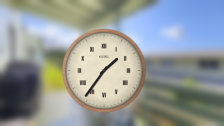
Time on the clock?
1:36
